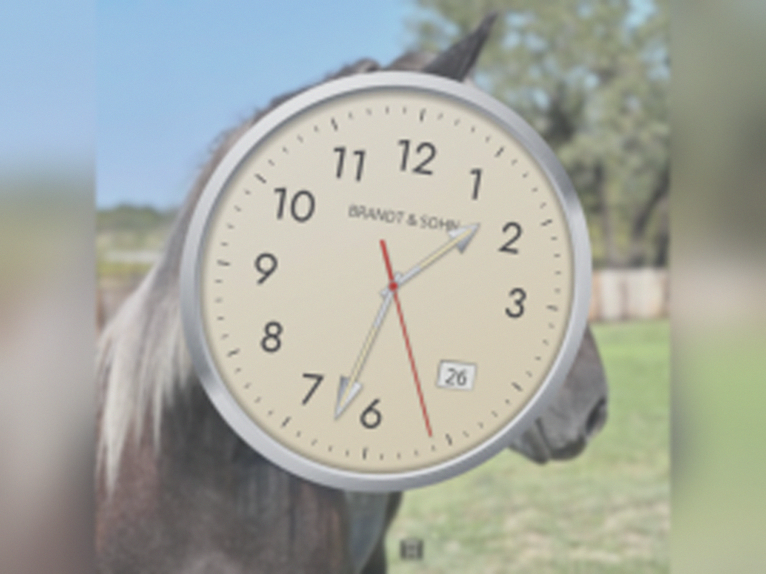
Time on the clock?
1:32:26
